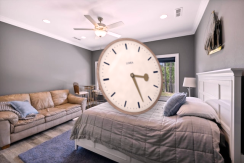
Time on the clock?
3:28
